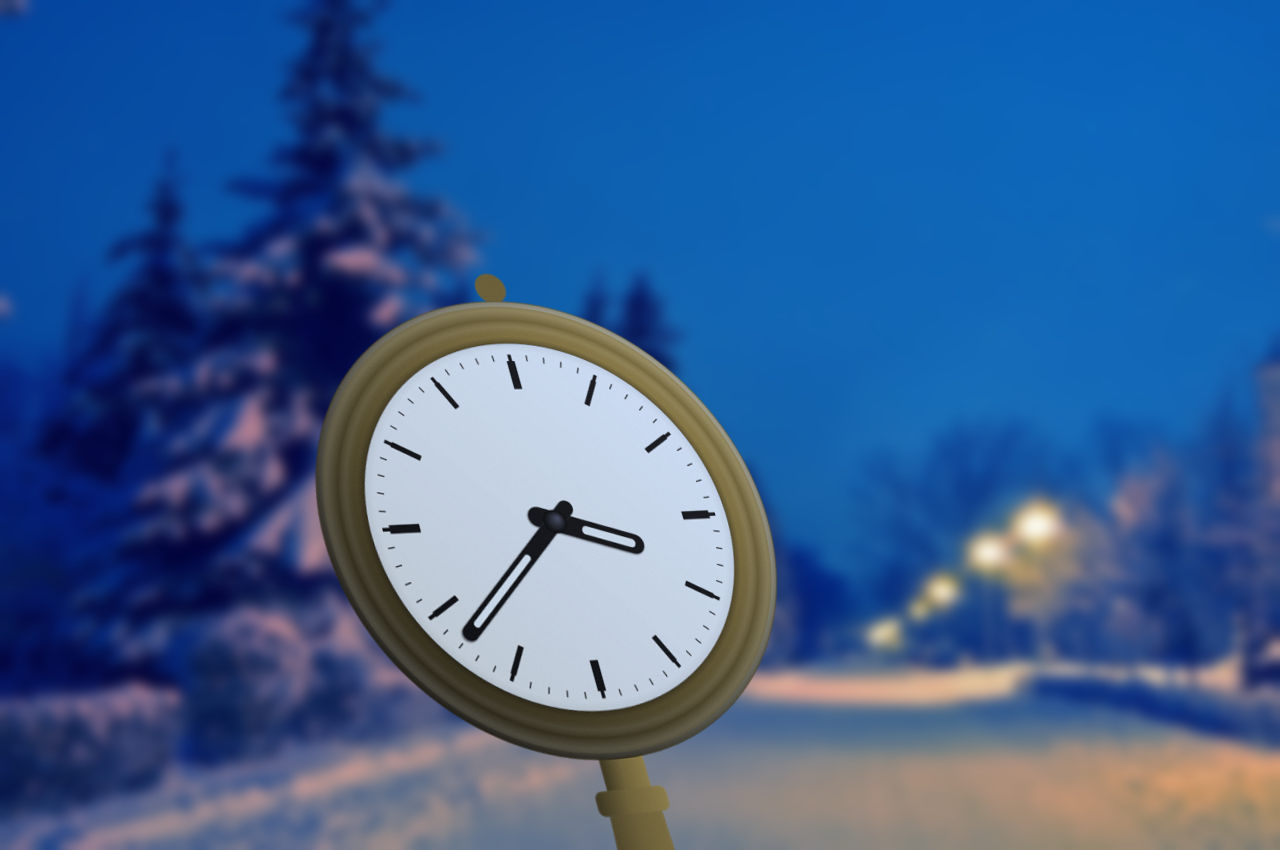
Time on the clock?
3:38
